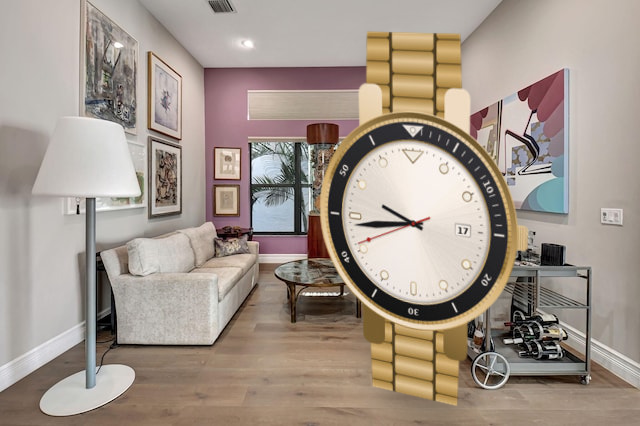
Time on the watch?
9:43:41
